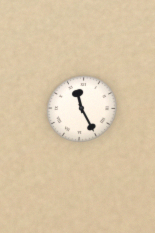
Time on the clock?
11:25
